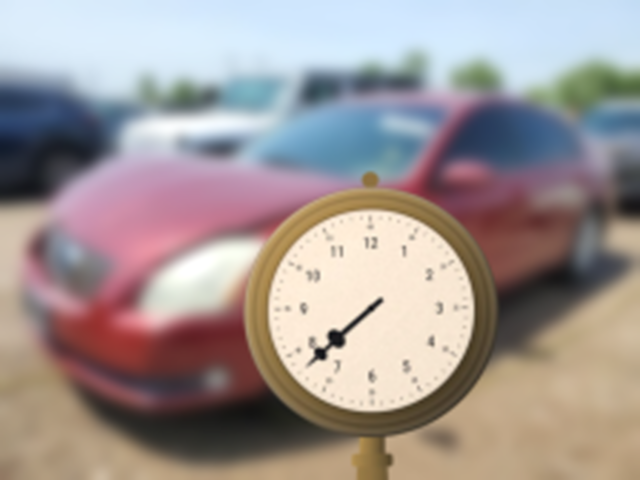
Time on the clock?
7:38
